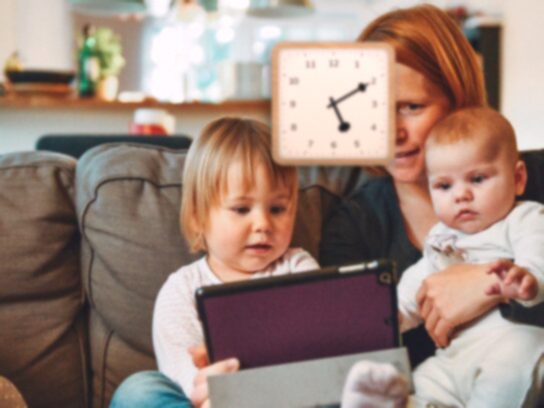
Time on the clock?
5:10
